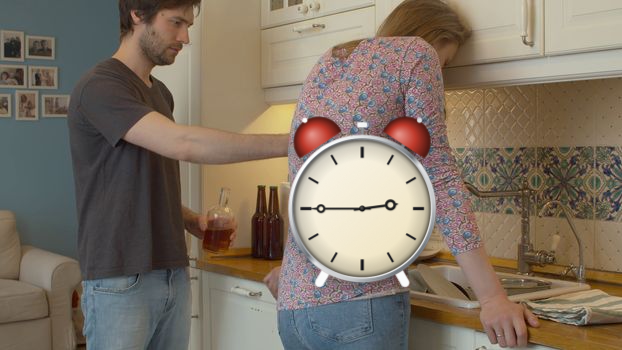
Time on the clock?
2:45
